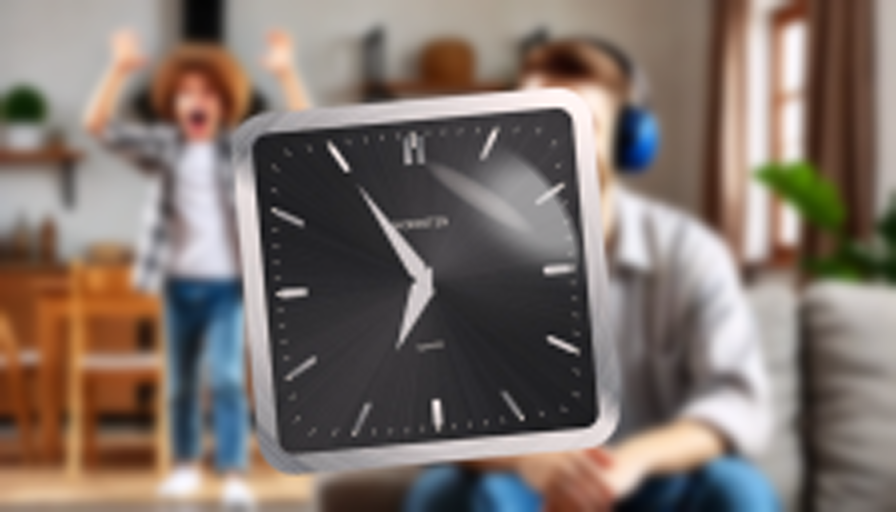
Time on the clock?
6:55
